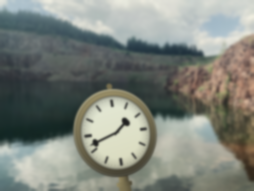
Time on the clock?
1:42
